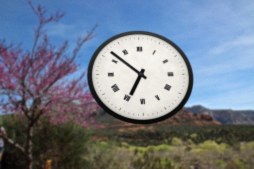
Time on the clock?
6:52
